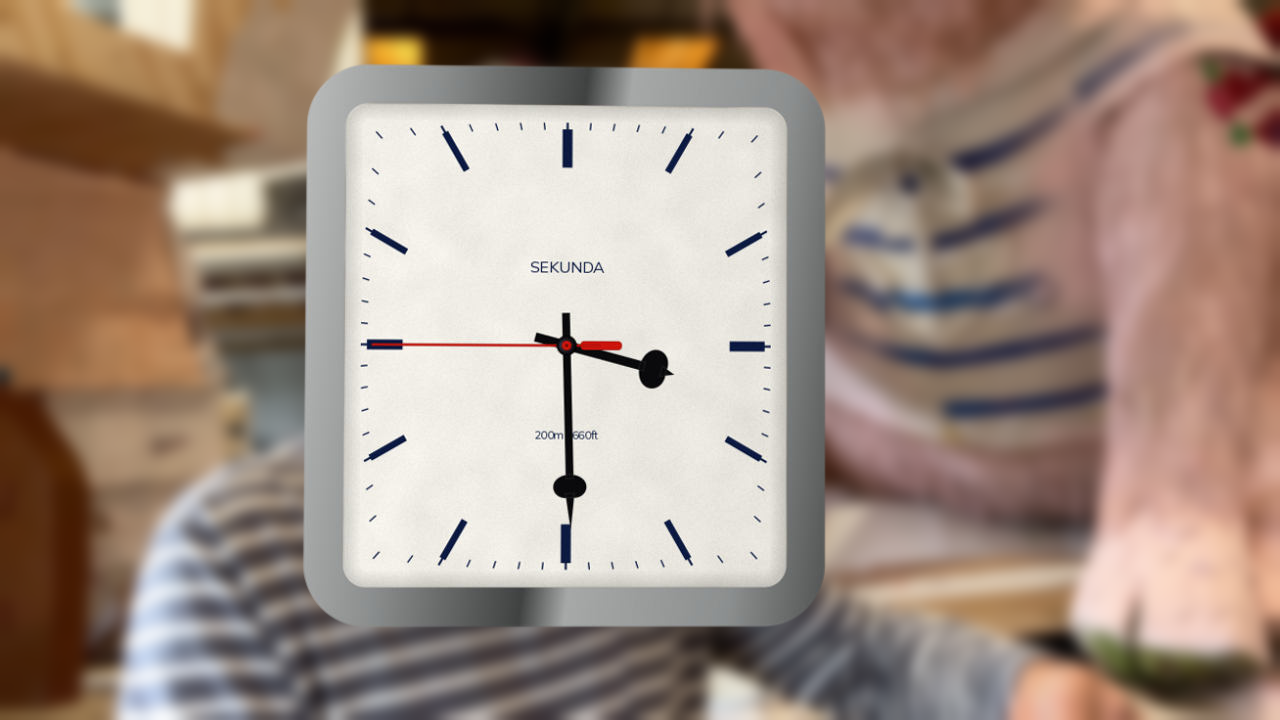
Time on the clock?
3:29:45
